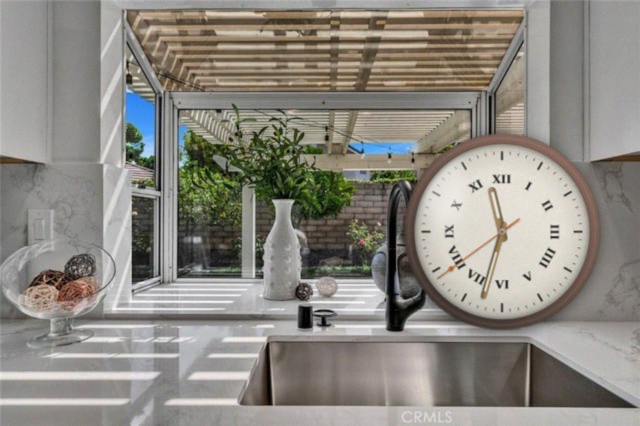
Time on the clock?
11:32:39
